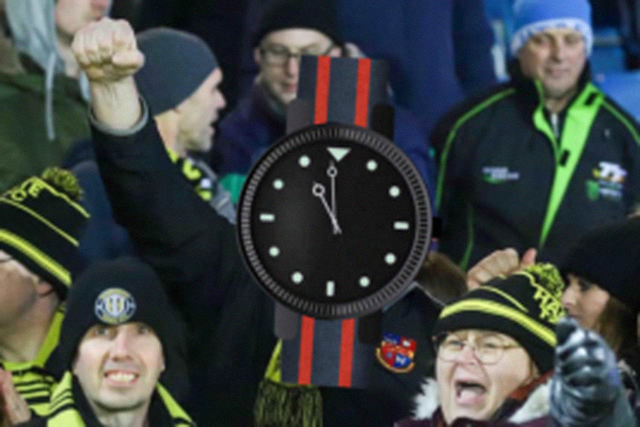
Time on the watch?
10:59
